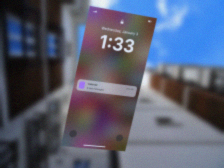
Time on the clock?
1:33
